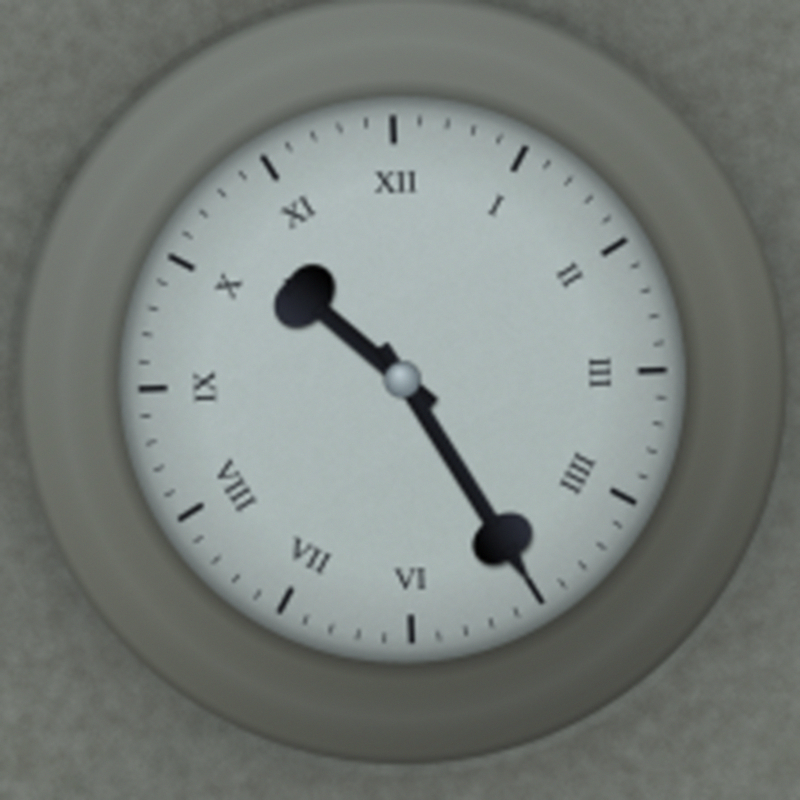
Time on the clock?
10:25
